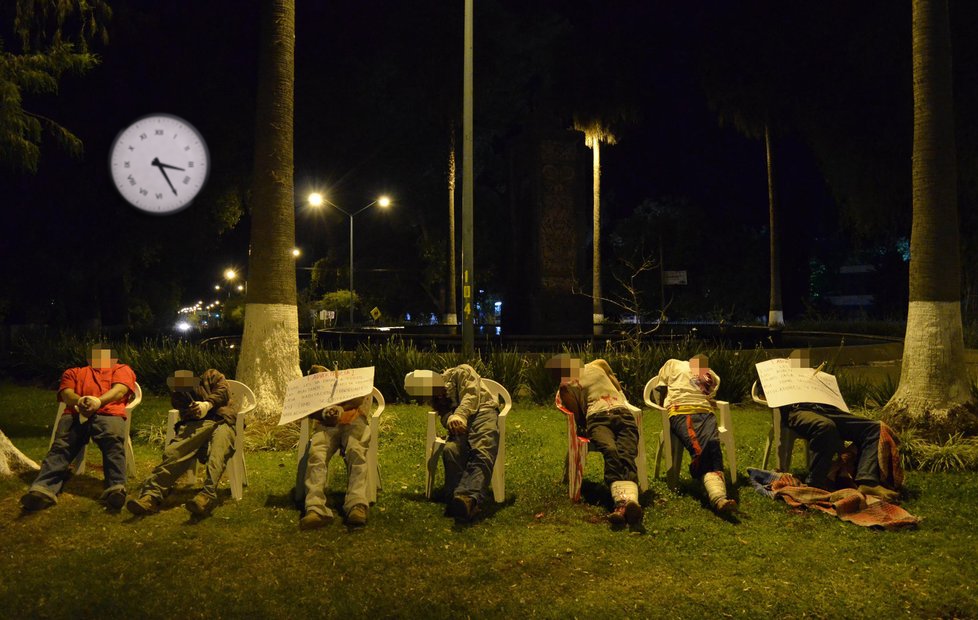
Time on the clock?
3:25
